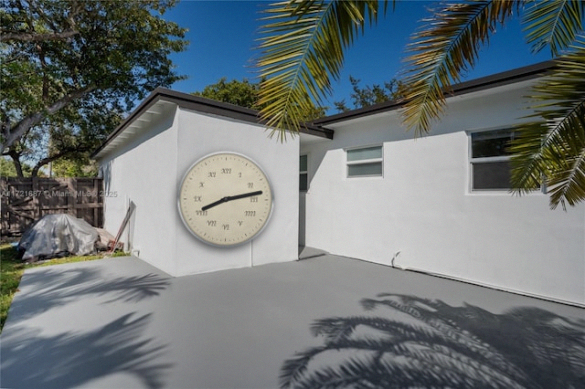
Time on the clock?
8:13
